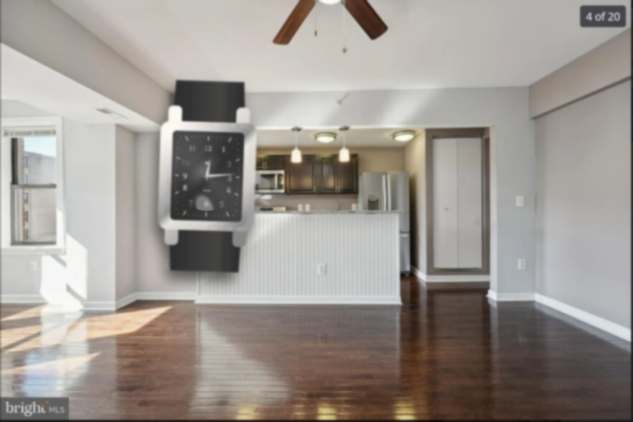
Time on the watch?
12:14
